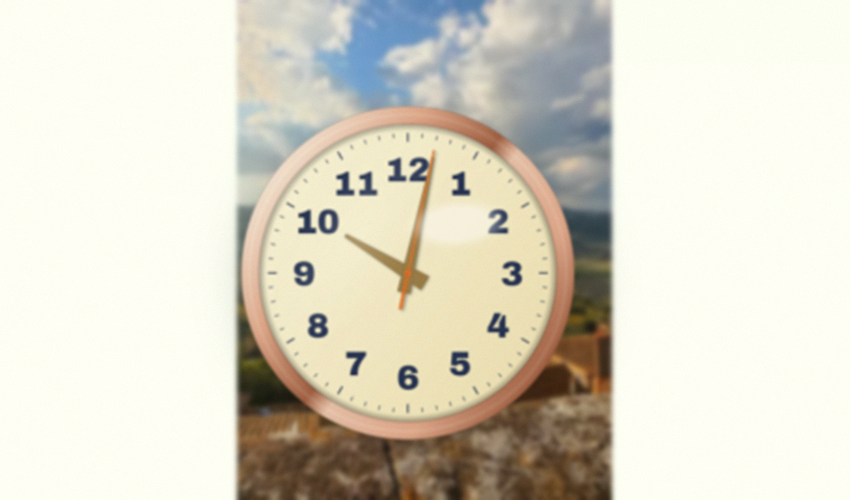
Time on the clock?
10:02:02
